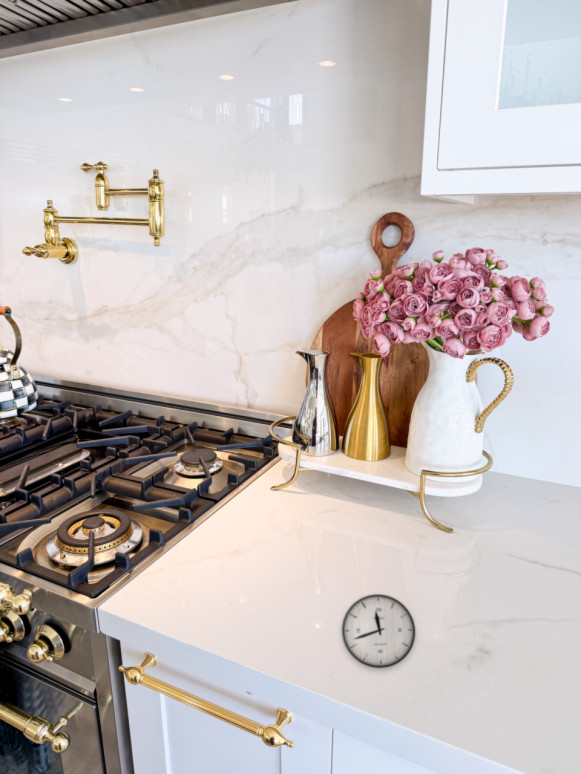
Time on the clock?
11:42
